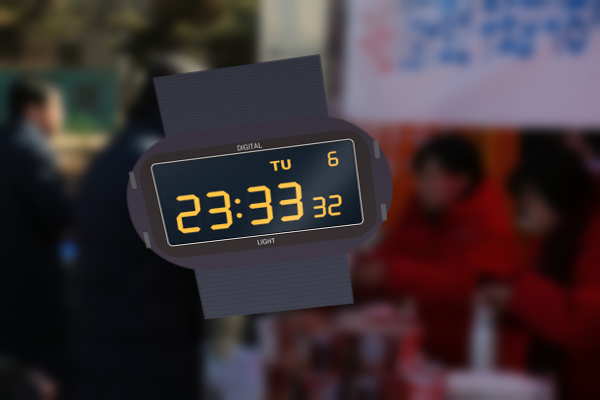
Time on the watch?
23:33:32
